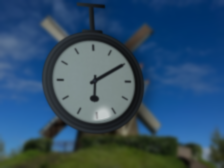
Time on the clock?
6:10
